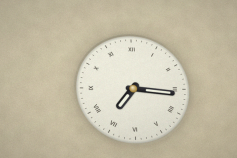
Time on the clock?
7:16
